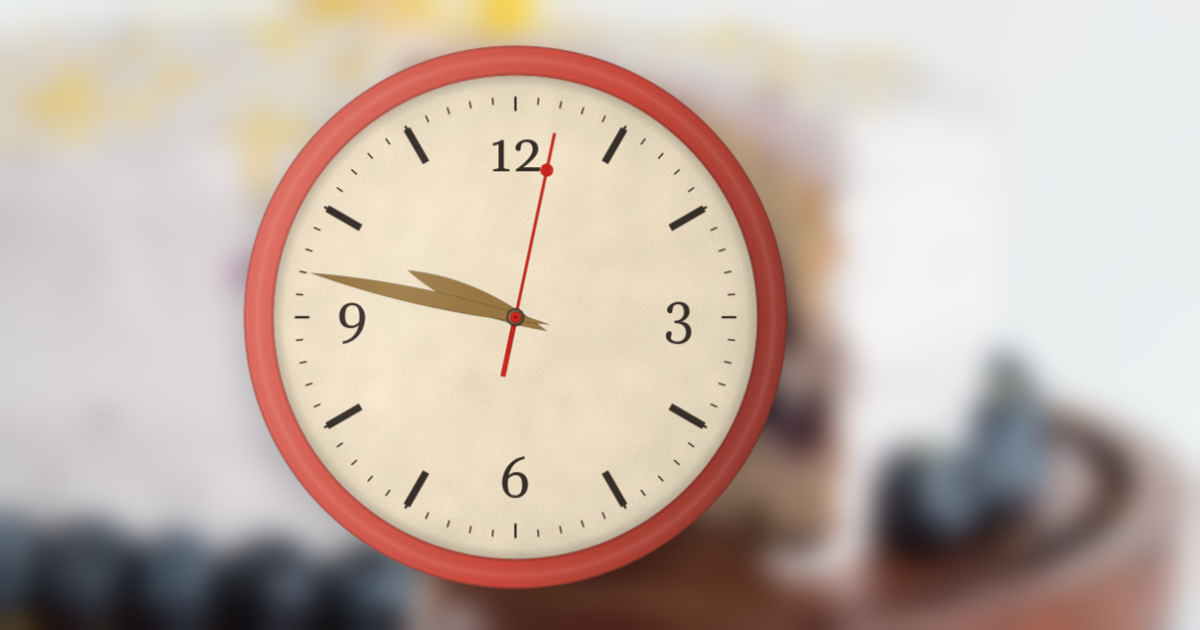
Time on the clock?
9:47:02
